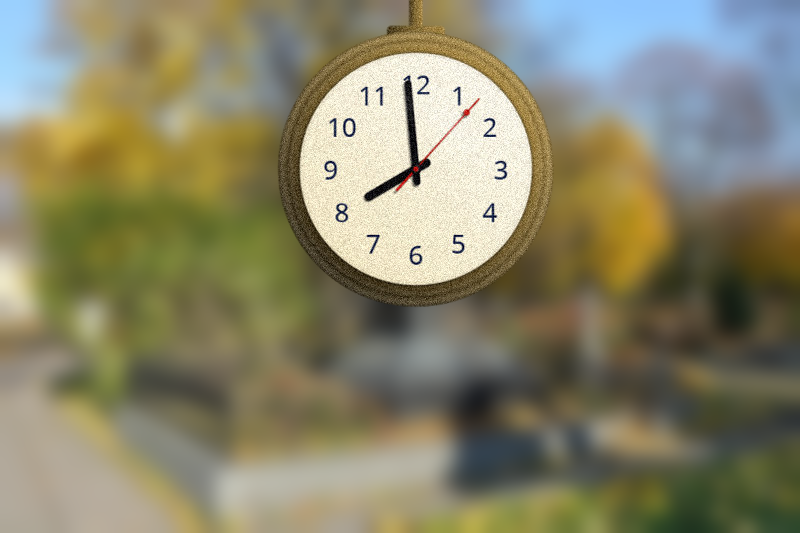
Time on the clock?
7:59:07
